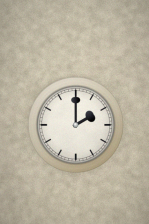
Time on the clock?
2:00
